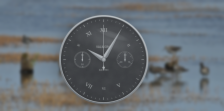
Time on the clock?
10:05
